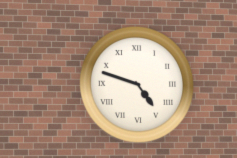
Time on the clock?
4:48
